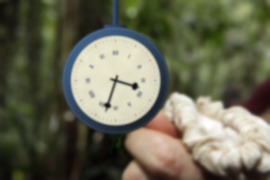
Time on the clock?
3:33
